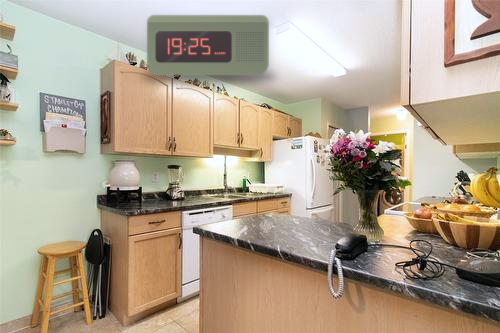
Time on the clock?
19:25
